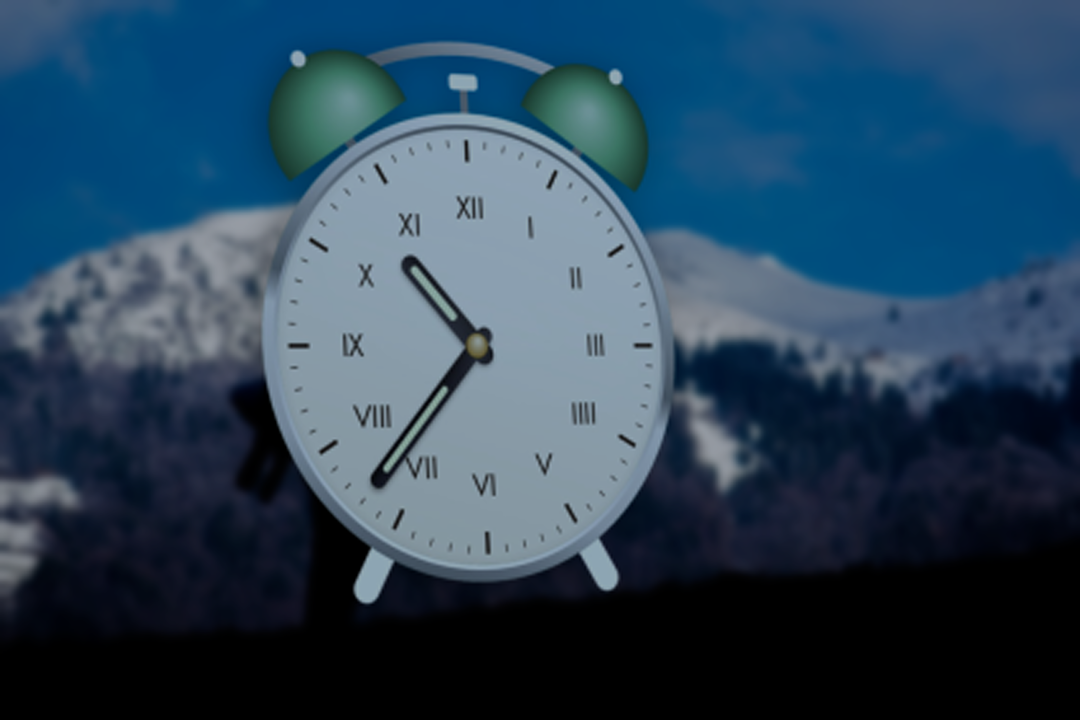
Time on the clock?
10:37
